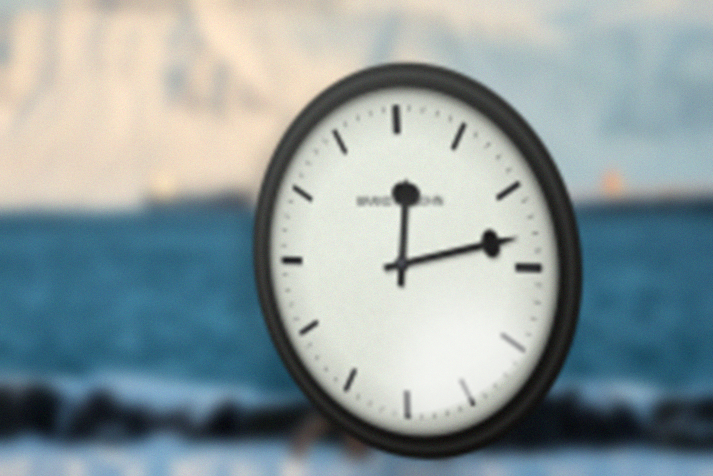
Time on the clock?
12:13
